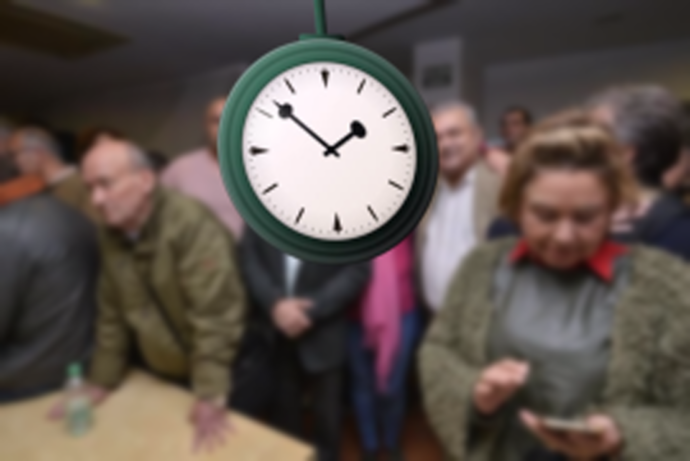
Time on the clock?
1:52
